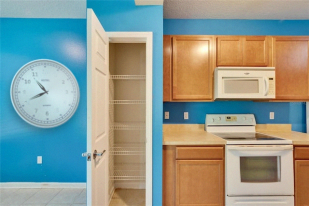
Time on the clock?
10:41
